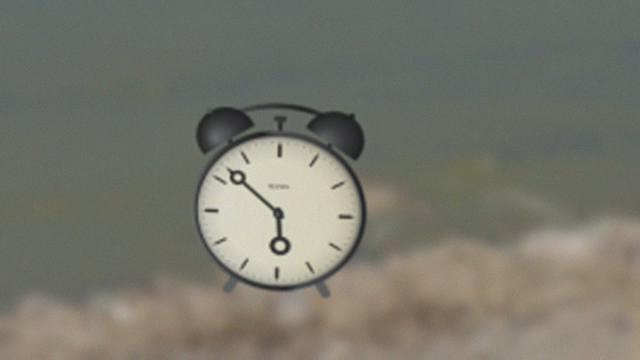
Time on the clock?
5:52
